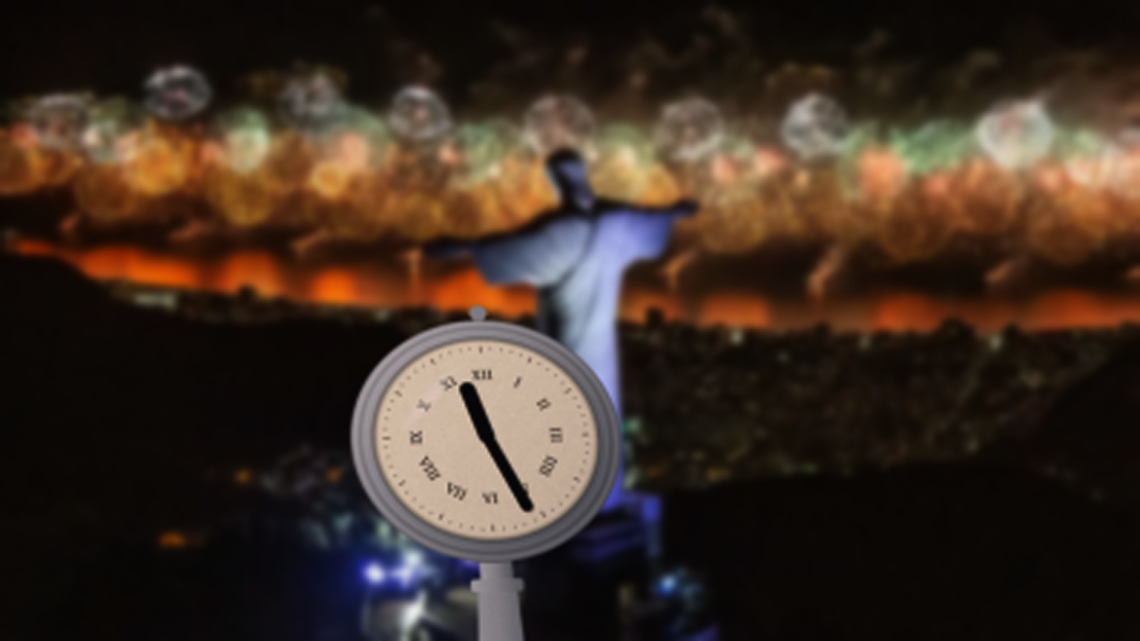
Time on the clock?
11:26
